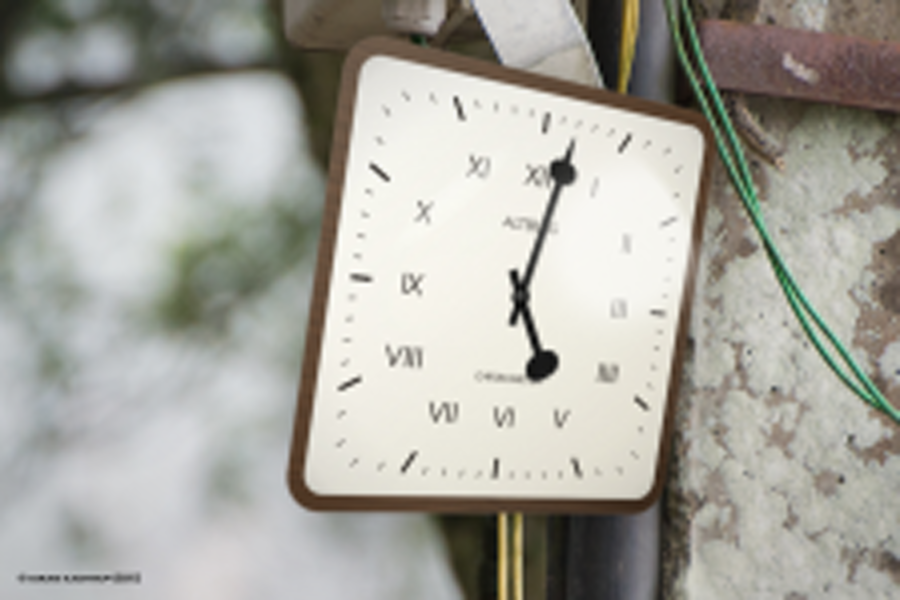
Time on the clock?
5:02
